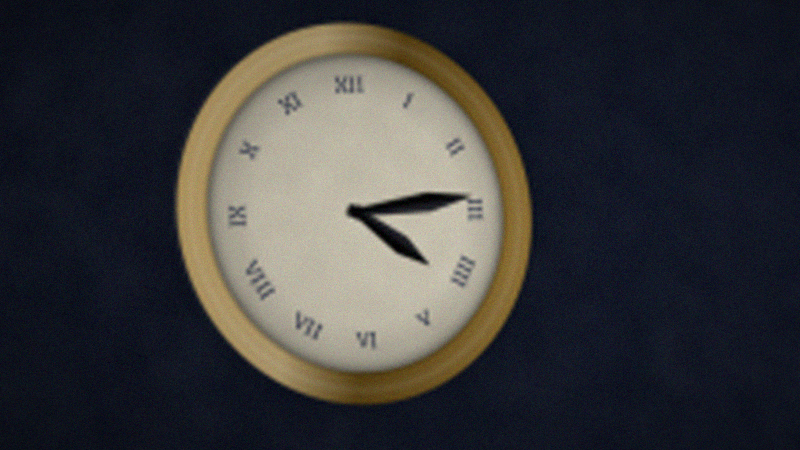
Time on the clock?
4:14
